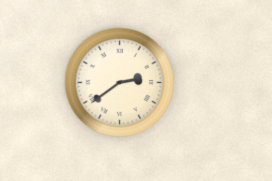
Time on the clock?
2:39
